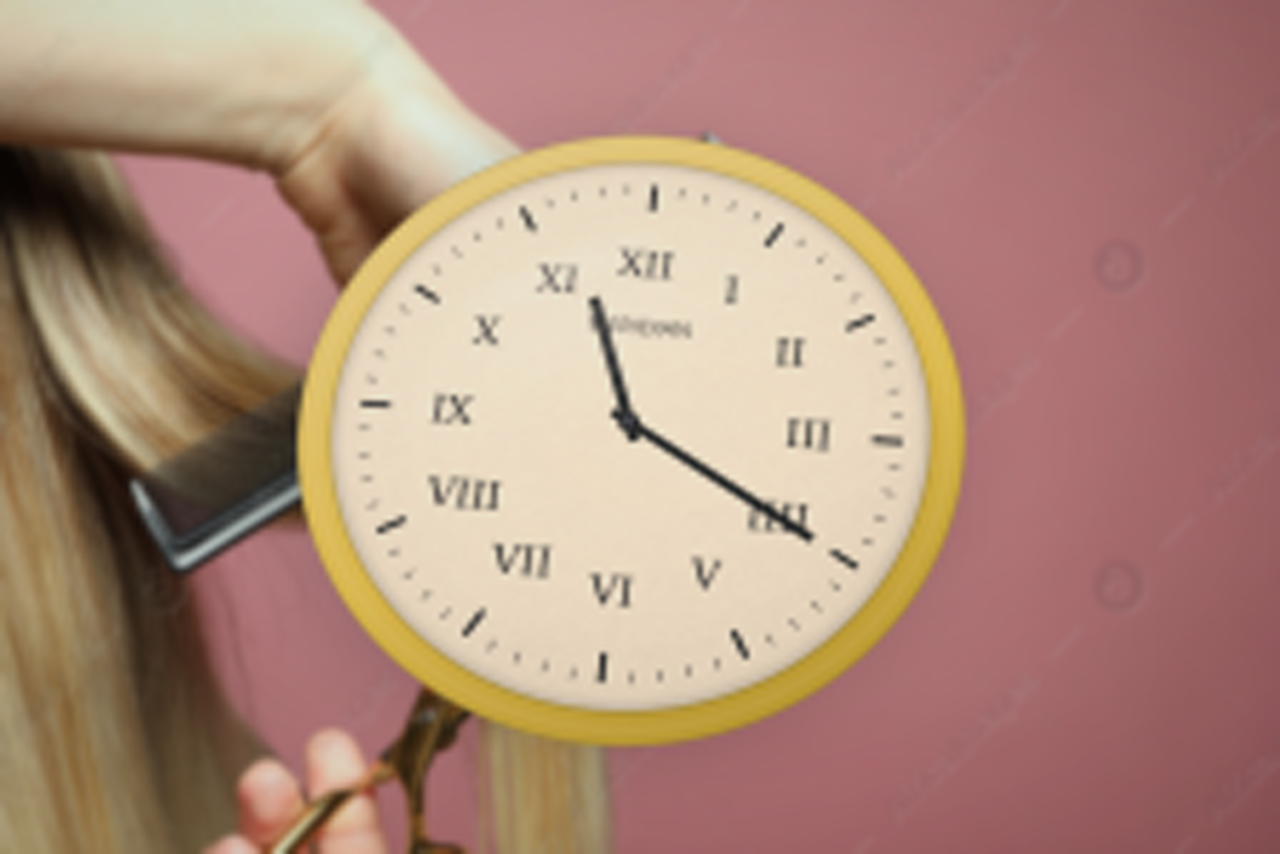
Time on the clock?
11:20
